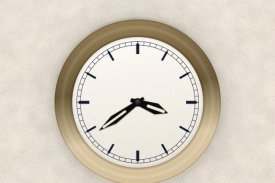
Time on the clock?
3:39
